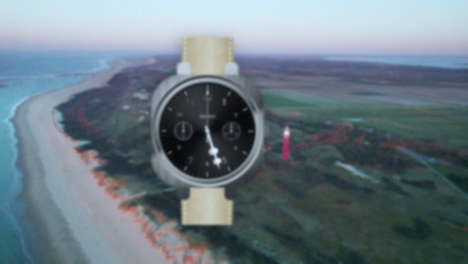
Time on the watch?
5:27
